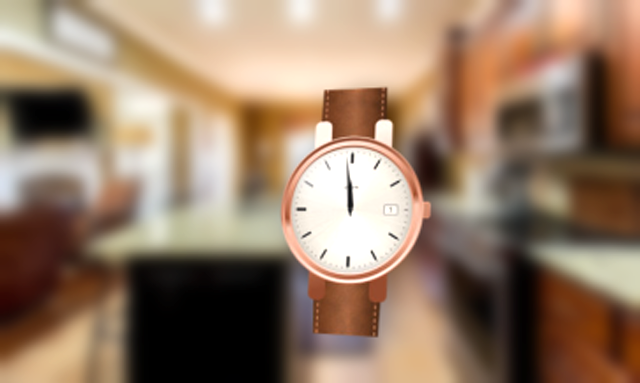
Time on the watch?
11:59
